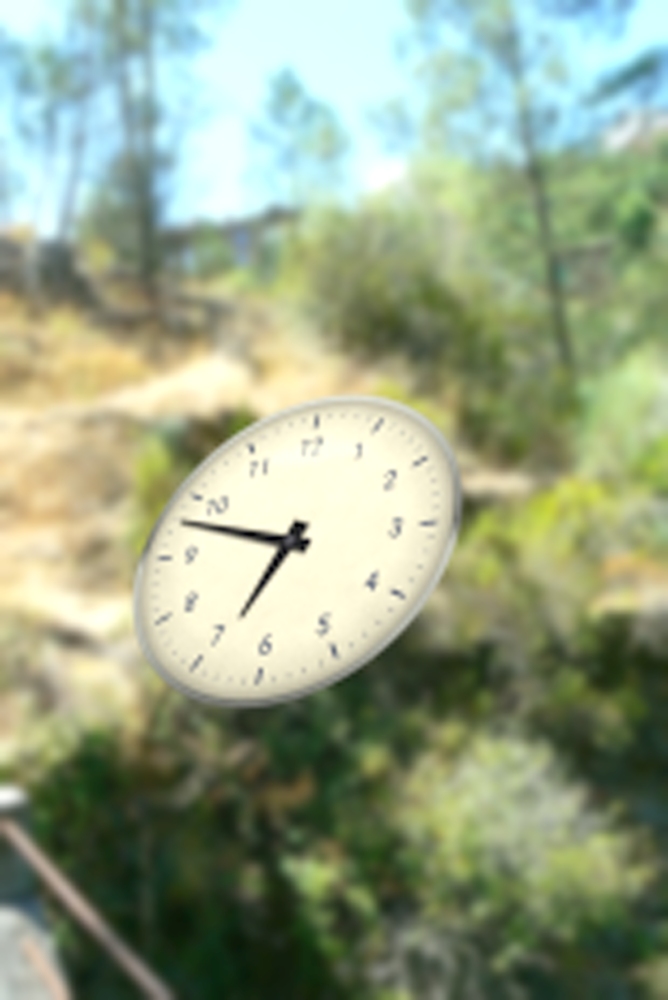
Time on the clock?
6:48
